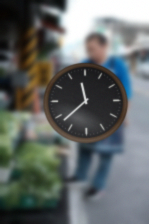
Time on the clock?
11:38
